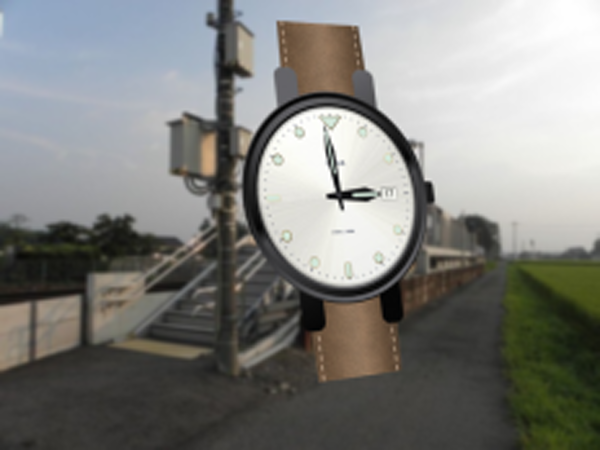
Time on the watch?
2:59
